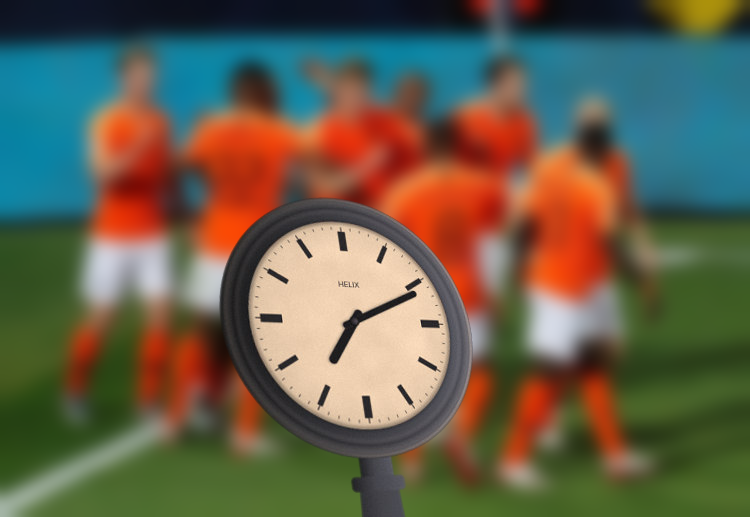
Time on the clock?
7:11
